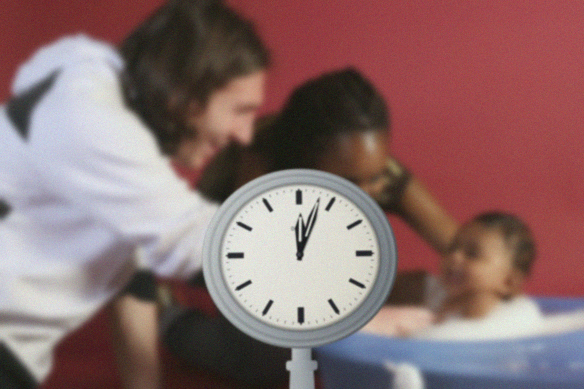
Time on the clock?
12:03
